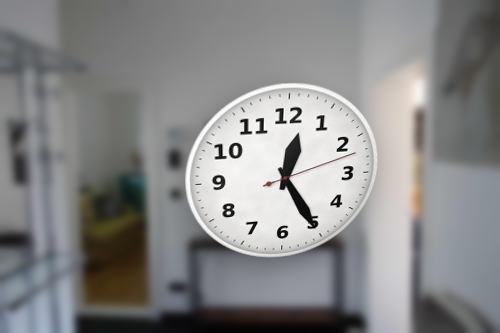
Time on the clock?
12:25:12
